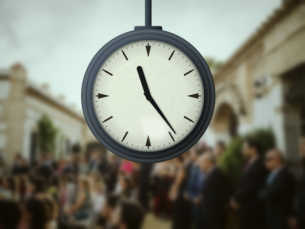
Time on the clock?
11:24
